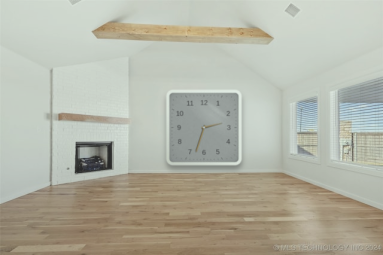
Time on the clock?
2:33
